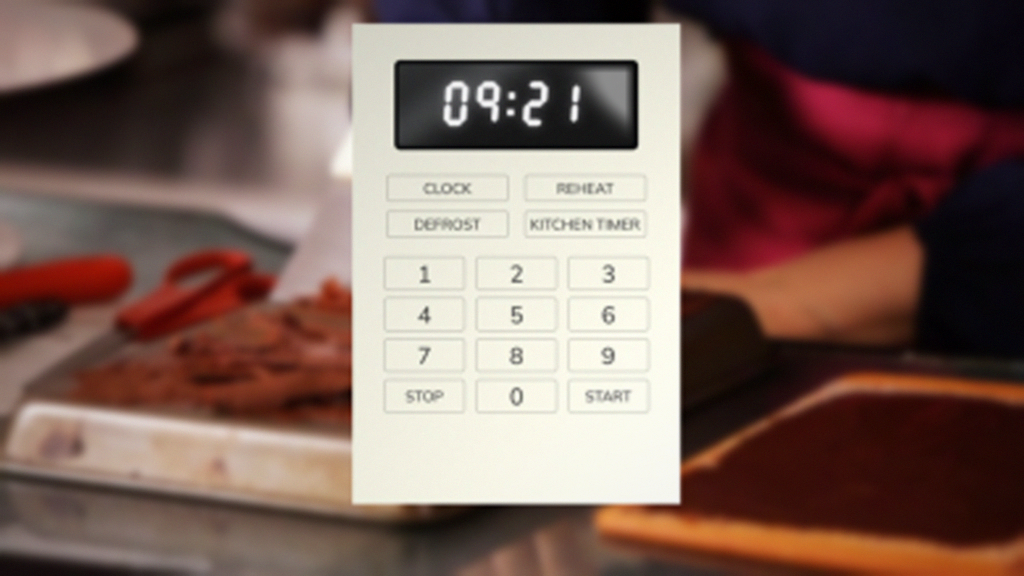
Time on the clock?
9:21
